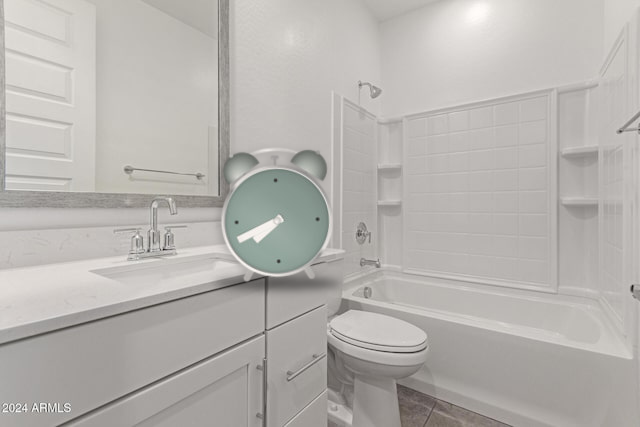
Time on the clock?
7:41
